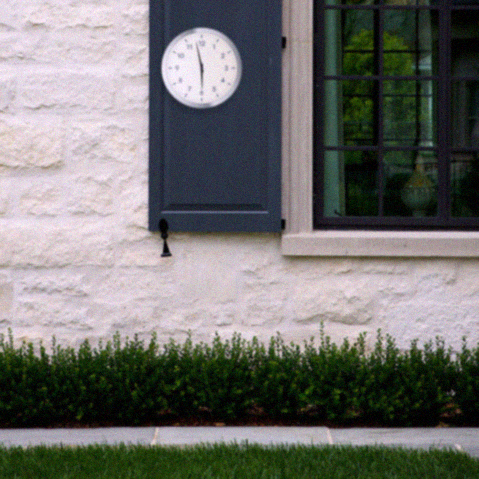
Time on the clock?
5:58
